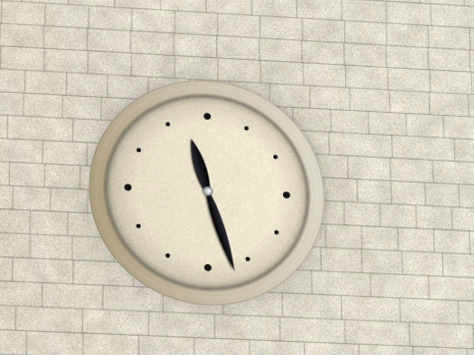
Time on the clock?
11:27
